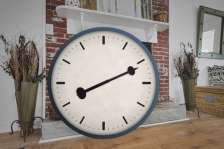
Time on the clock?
8:11
